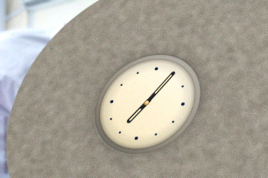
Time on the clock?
7:05
